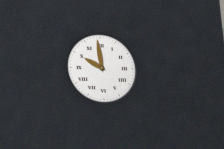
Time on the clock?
9:59
